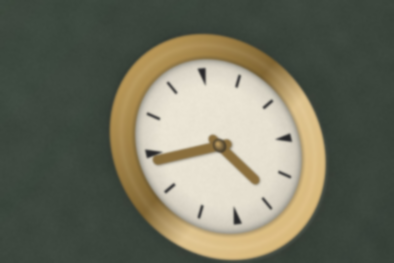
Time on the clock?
4:44
